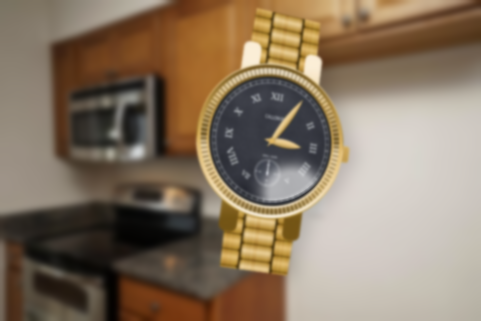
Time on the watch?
3:05
